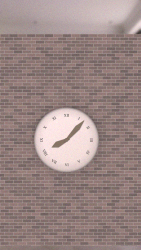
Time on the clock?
8:07
